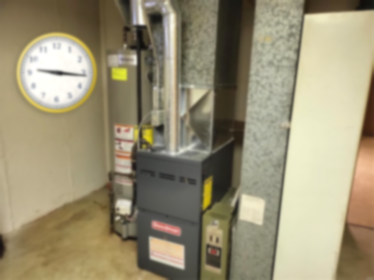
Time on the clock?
9:16
